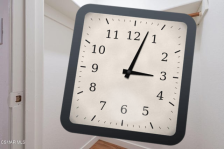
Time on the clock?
3:03
